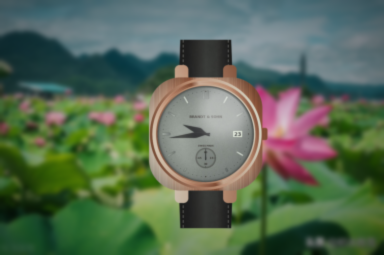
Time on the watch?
9:44
